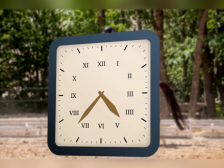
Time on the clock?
4:37
